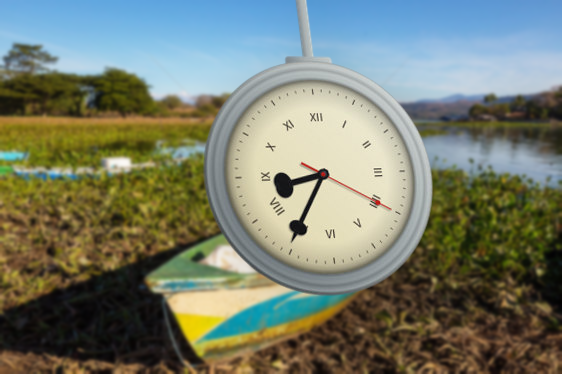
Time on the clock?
8:35:20
